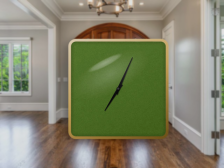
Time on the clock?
7:04
